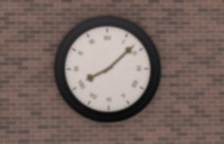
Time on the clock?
8:08
